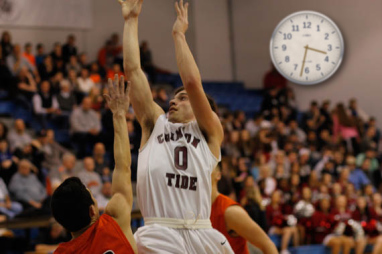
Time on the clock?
3:32
